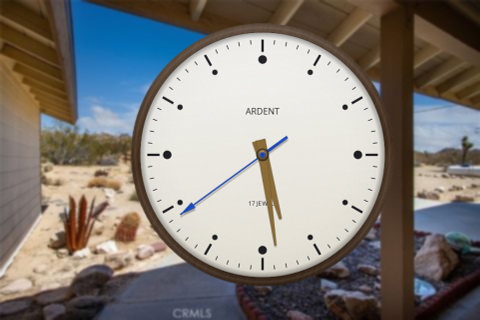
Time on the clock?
5:28:39
